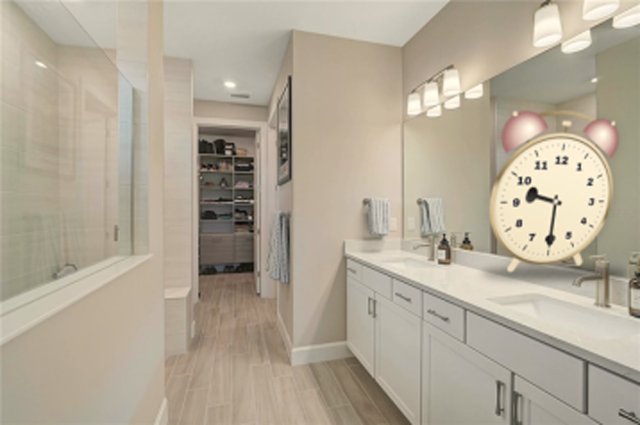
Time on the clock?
9:30
